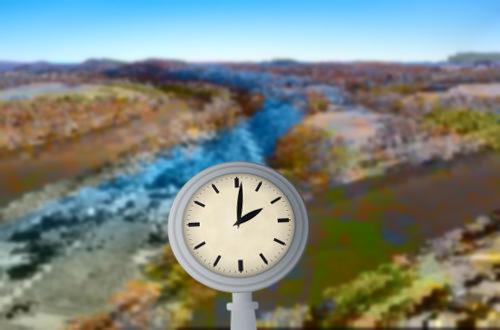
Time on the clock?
2:01
